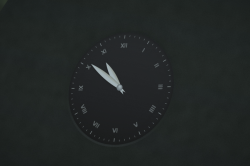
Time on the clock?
10:51
